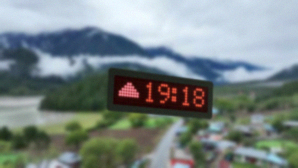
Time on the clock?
19:18
